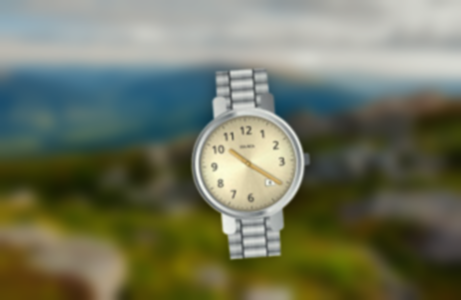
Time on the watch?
10:21
